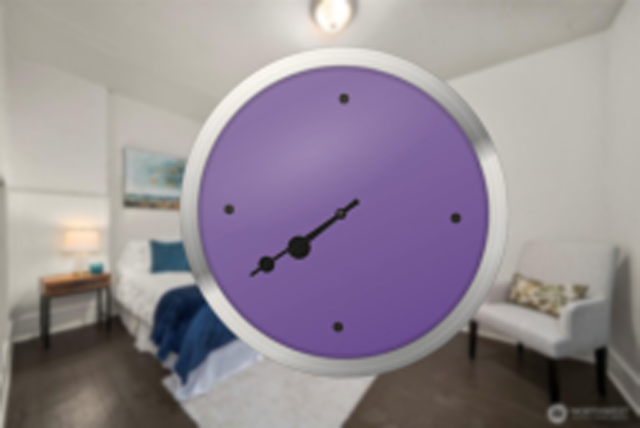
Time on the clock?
7:39
